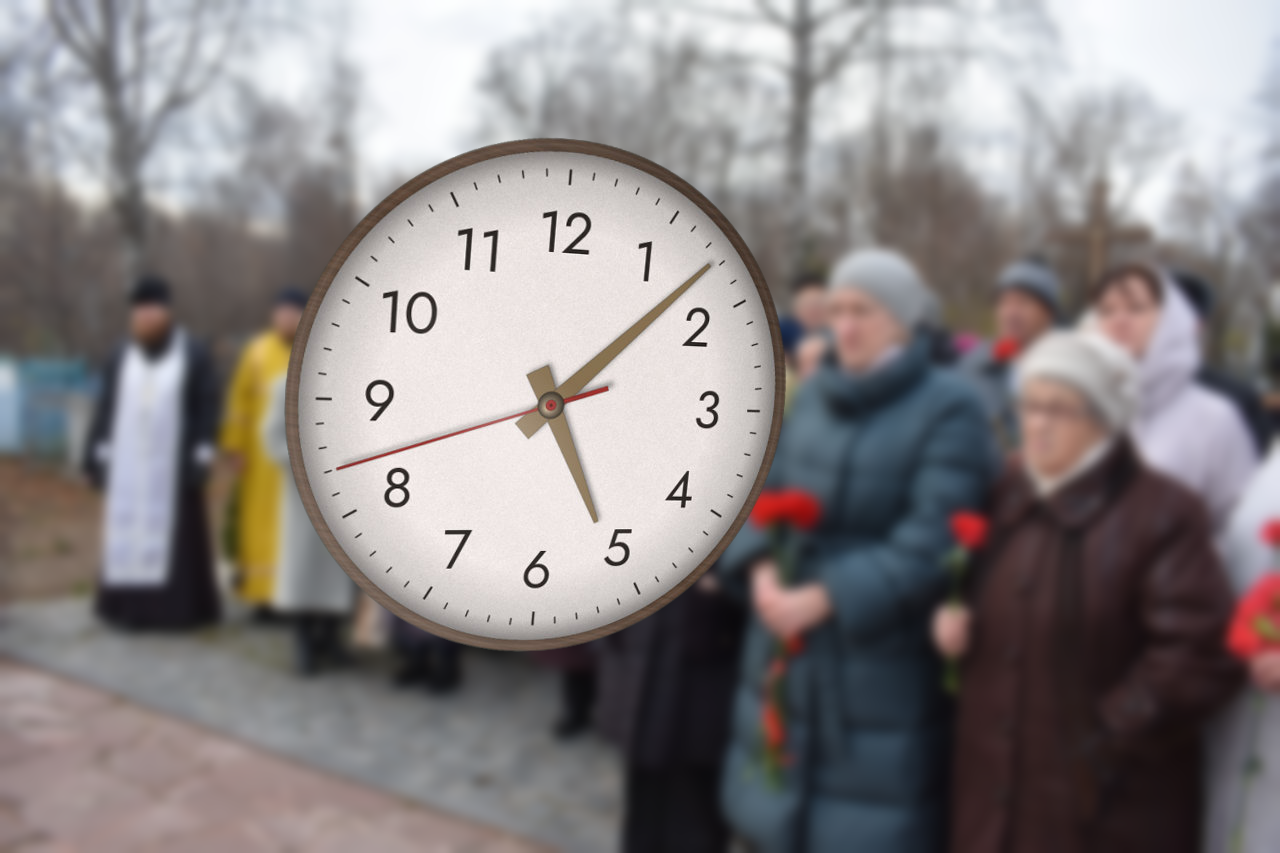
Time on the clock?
5:07:42
